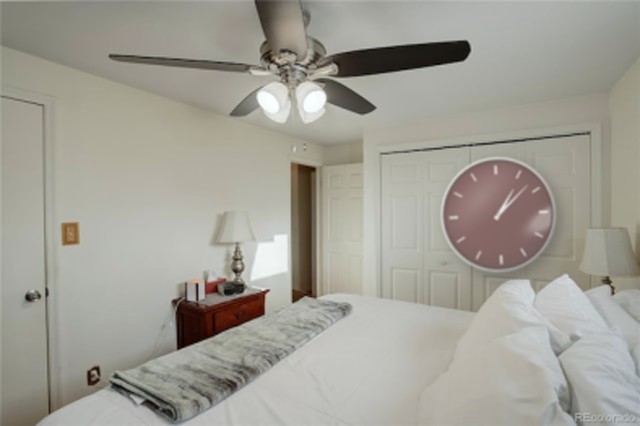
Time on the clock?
1:08
